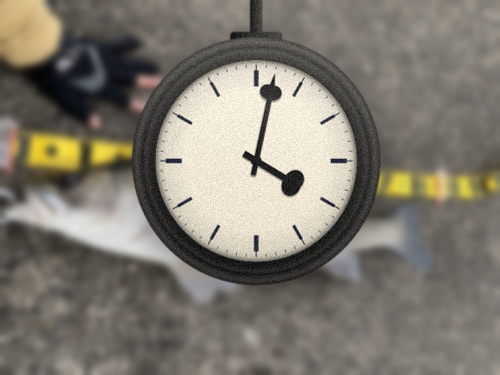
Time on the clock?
4:02
